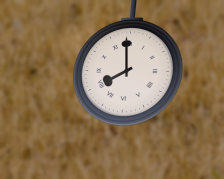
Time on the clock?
7:59
